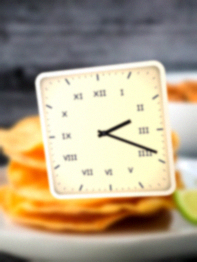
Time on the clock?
2:19
